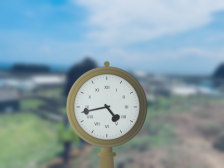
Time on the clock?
4:43
